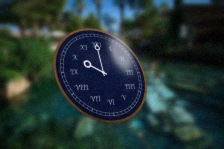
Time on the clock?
10:00
